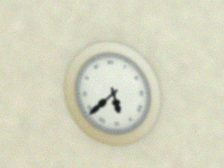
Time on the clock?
5:39
